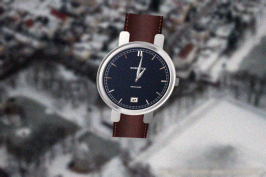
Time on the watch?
1:01
